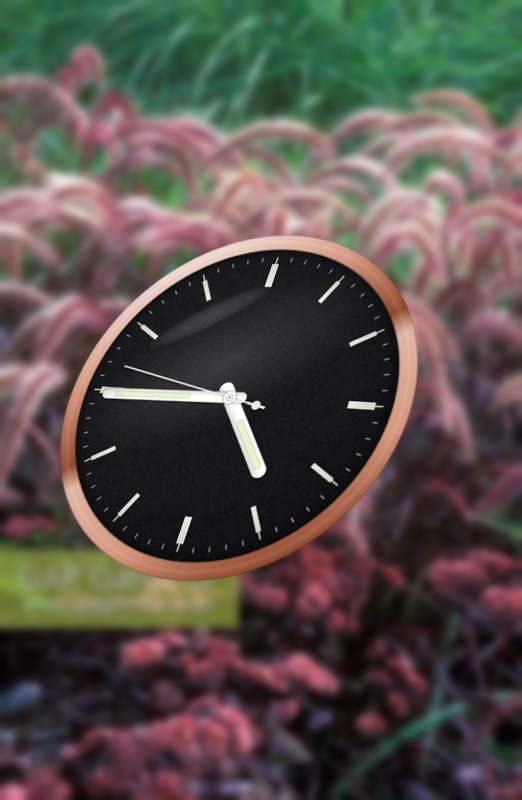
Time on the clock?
4:44:47
